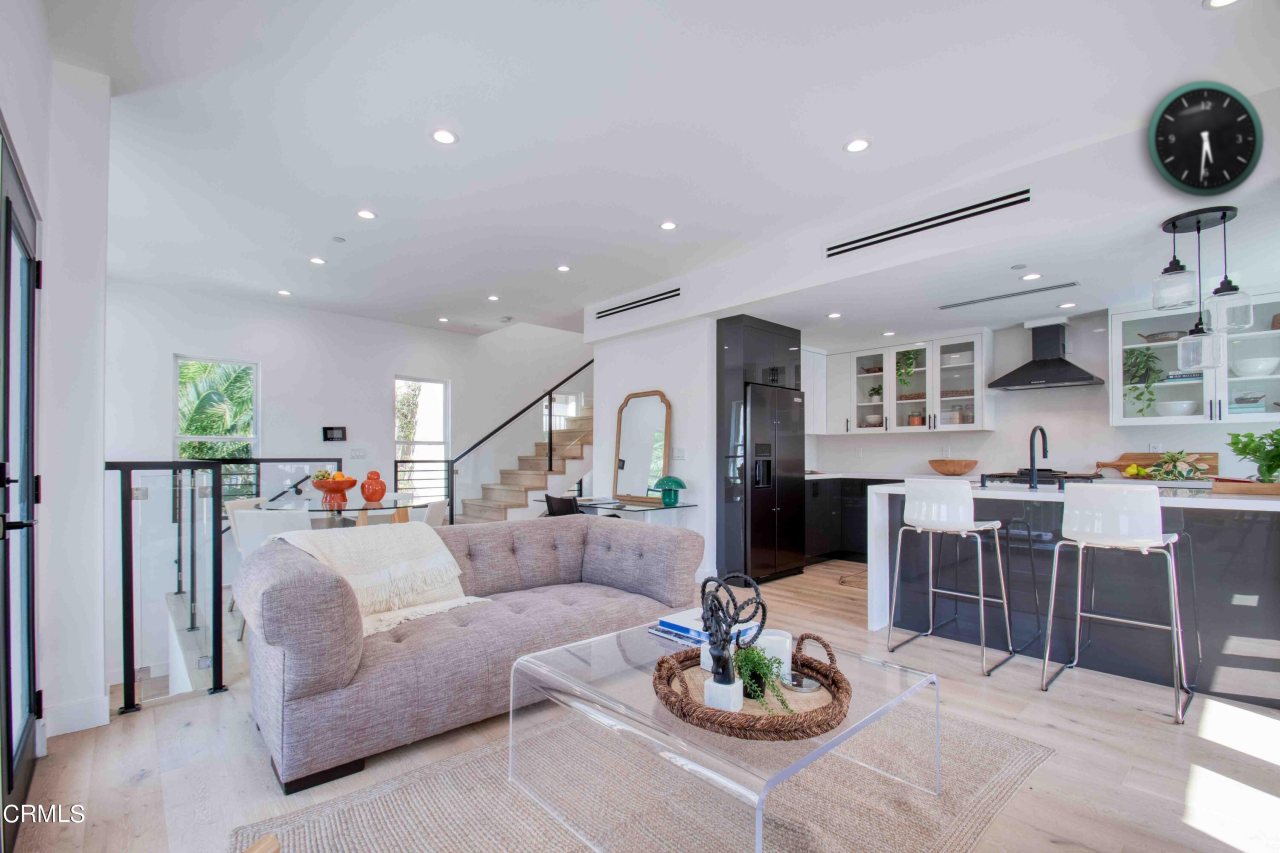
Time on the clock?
5:31
